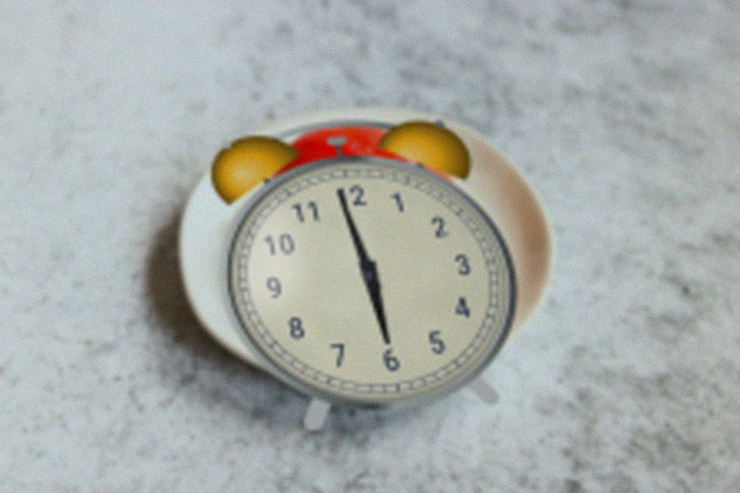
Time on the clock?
5:59
